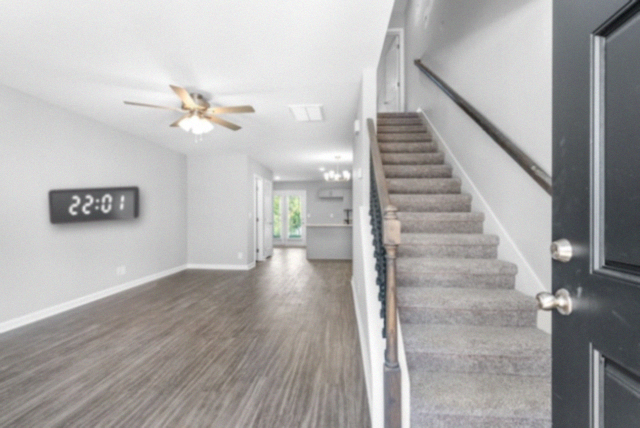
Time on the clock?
22:01
